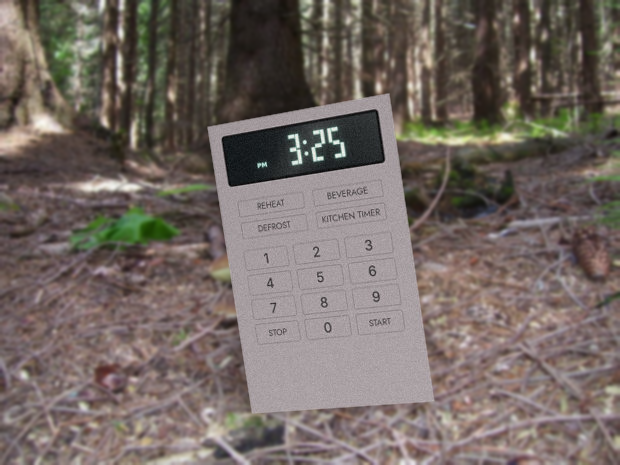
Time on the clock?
3:25
